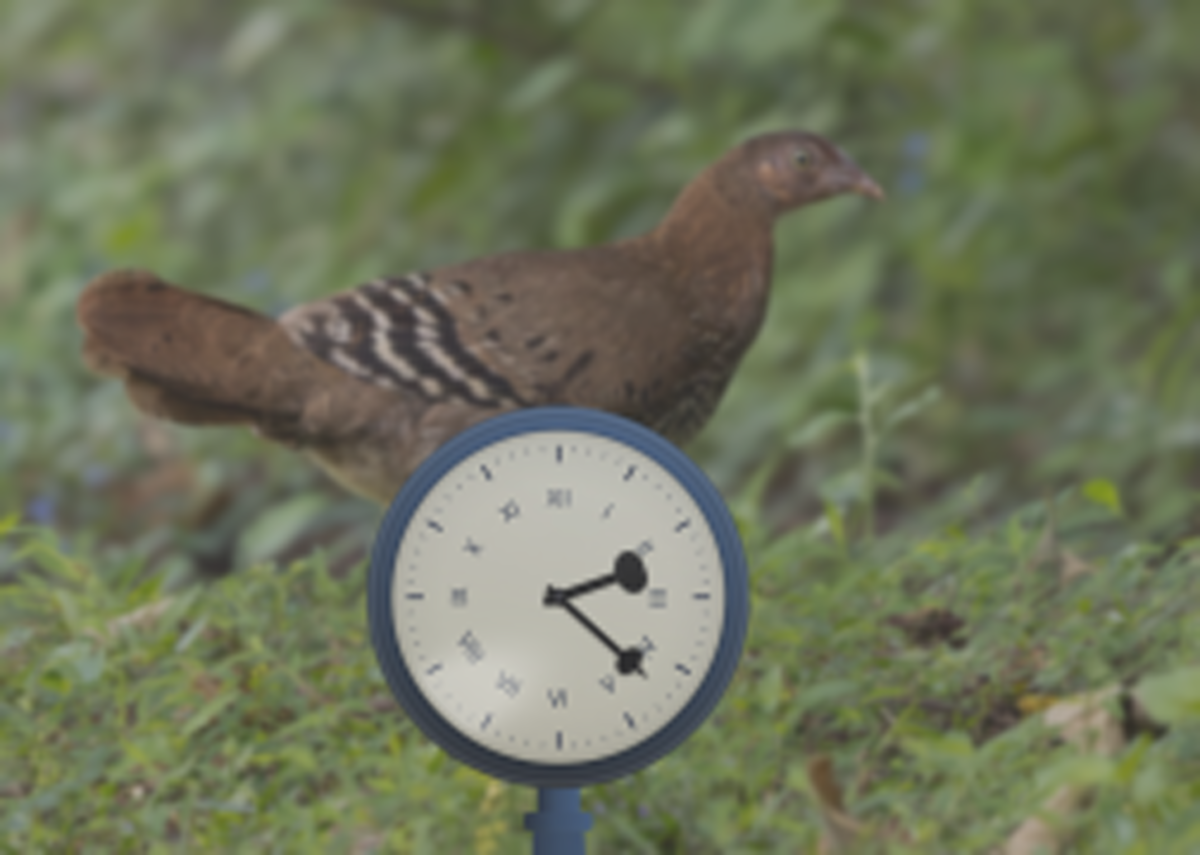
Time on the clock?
2:22
